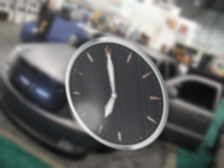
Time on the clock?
7:00
